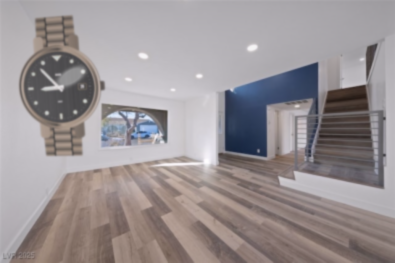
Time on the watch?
8:53
